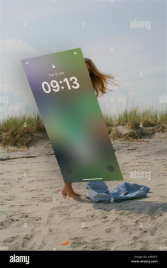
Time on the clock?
9:13
